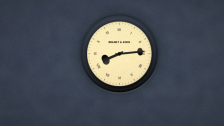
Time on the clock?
8:14
